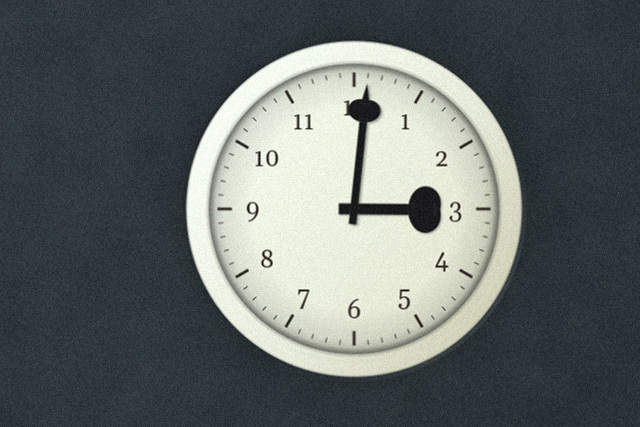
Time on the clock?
3:01
